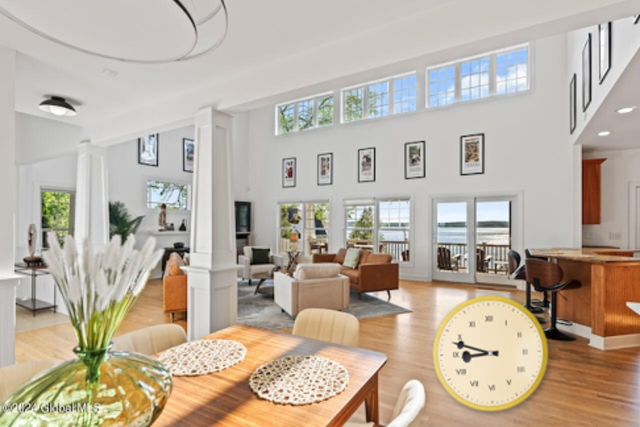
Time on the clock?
8:48
